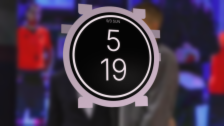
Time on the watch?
5:19
